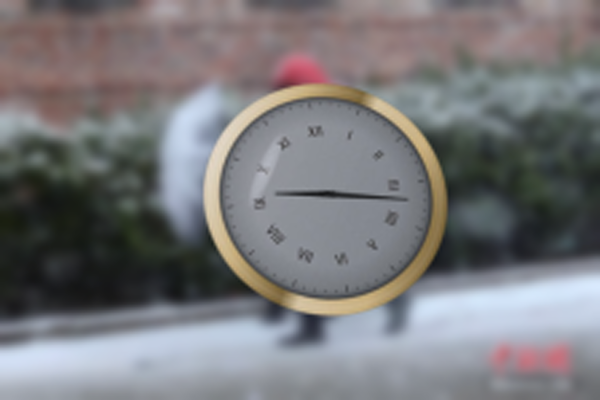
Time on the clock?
9:17
